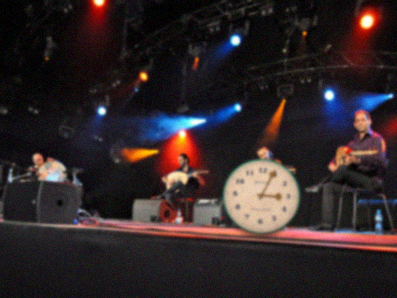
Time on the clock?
3:04
